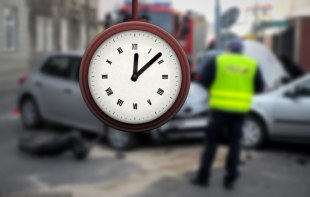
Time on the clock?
12:08
